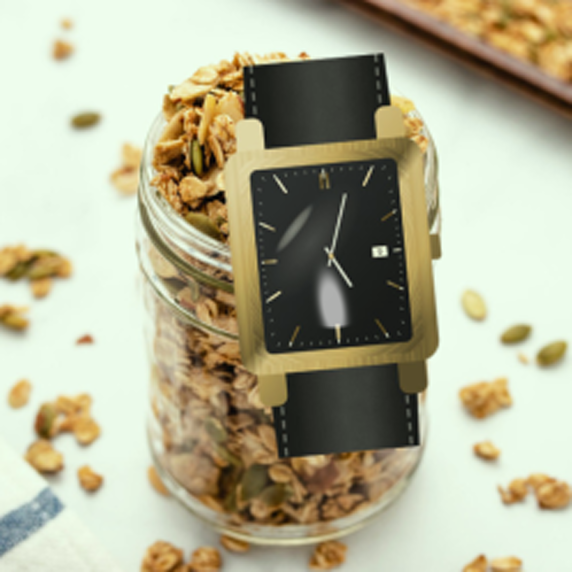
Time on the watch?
5:03
